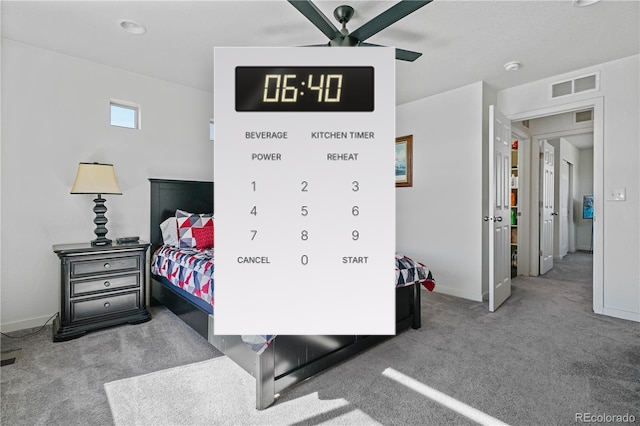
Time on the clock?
6:40
